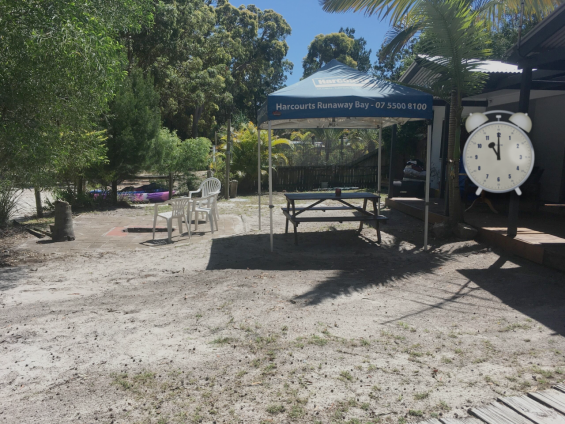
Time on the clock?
11:00
